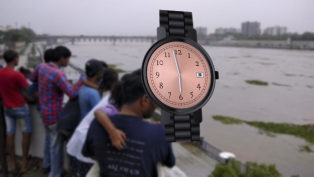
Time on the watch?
5:58
